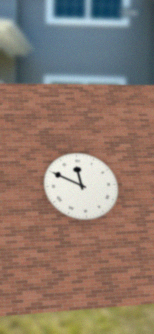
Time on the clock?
11:50
